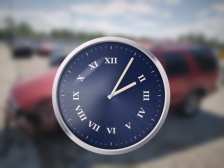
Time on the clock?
2:05
